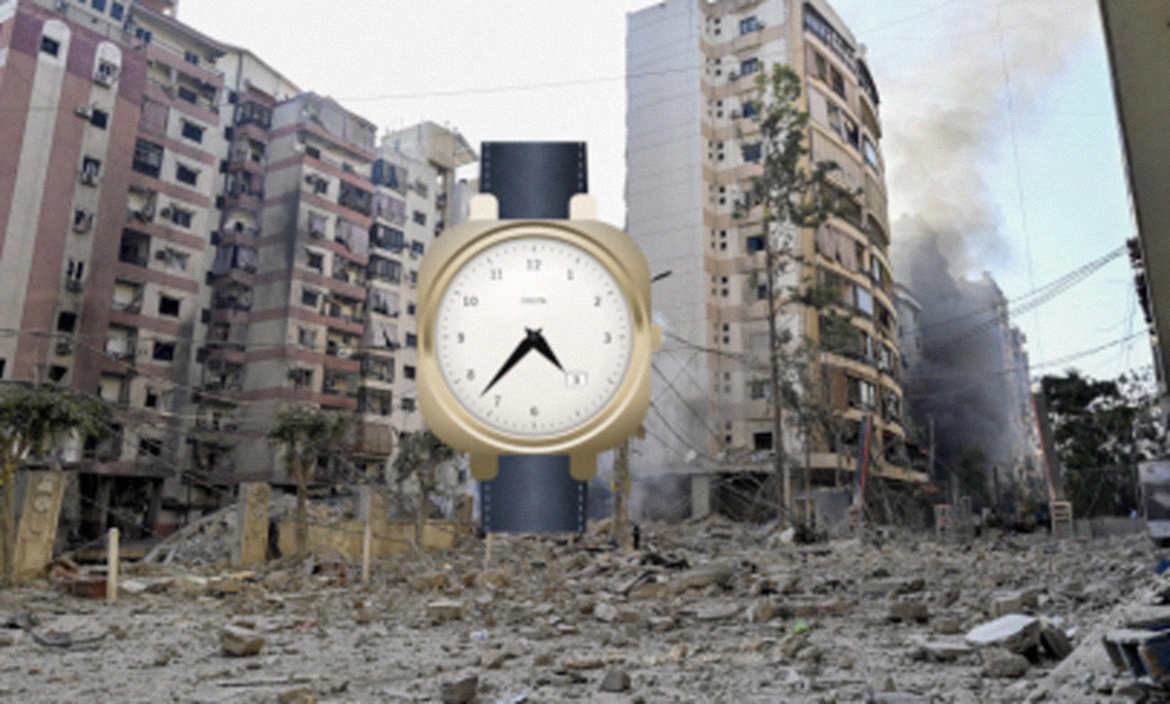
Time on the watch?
4:37
